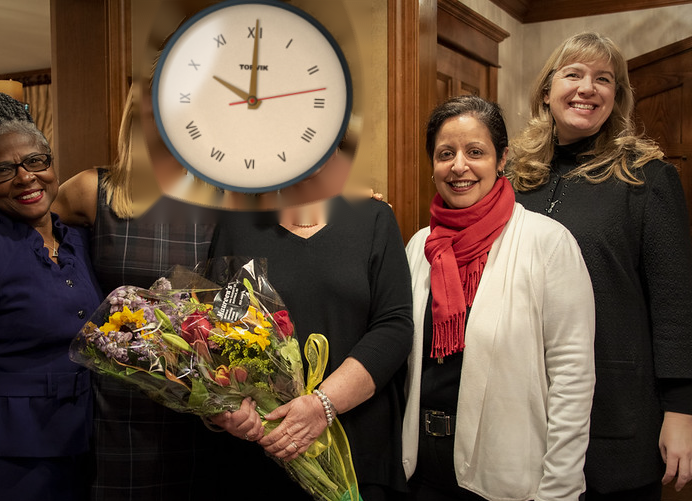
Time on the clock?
10:00:13
